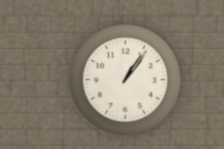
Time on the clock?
1:06
